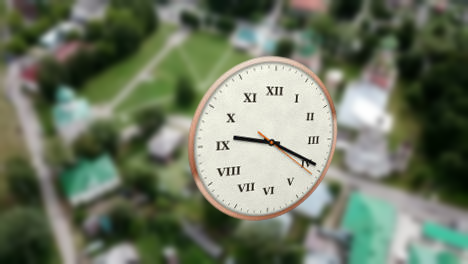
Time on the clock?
9:19:21
